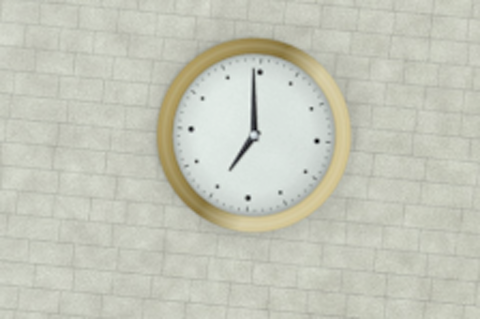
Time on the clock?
6:59
